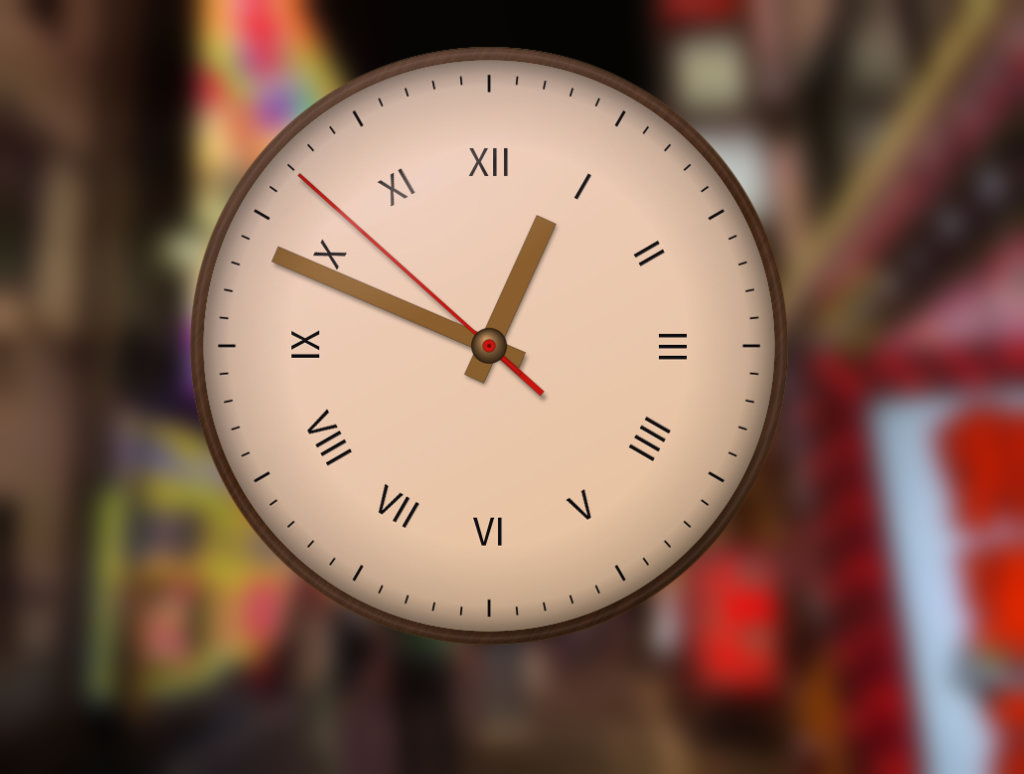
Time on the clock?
12:48:52
